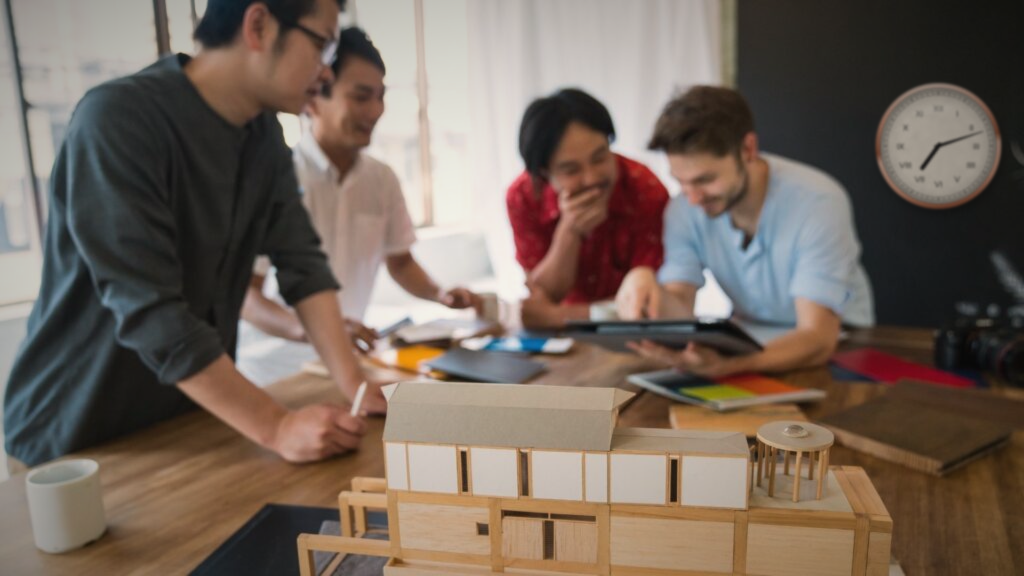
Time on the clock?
7:12
